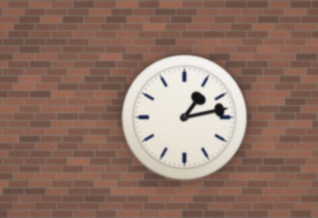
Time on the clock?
1:13
